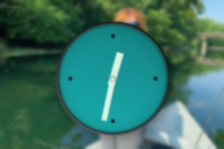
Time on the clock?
12:32
